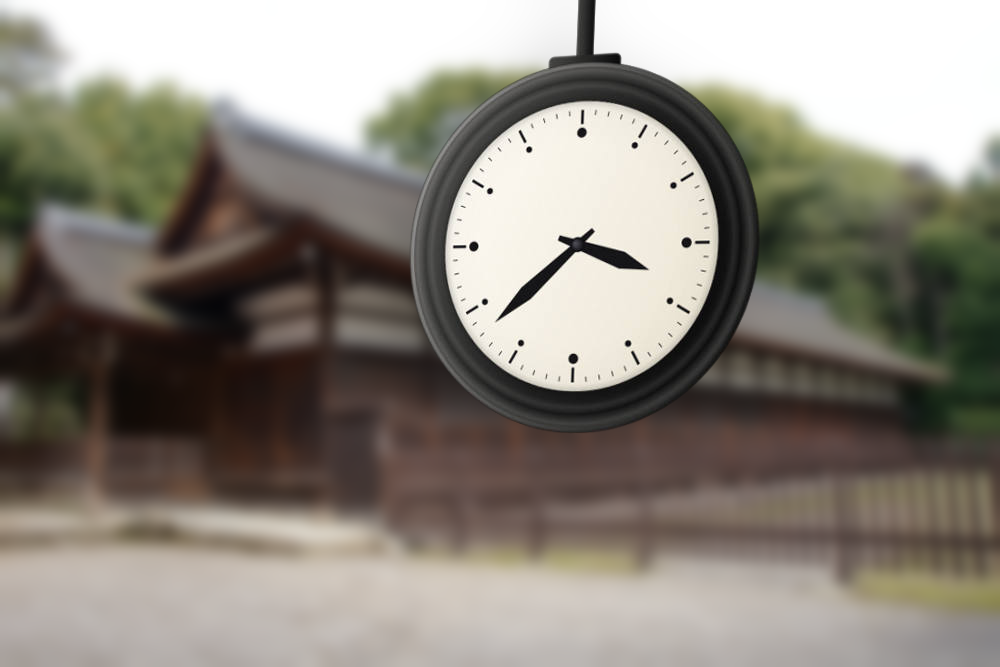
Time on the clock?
3:38
